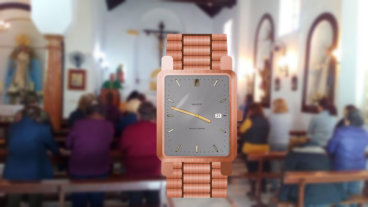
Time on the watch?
3:48
